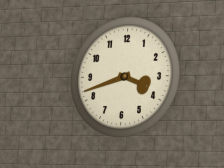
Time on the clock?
3:42
